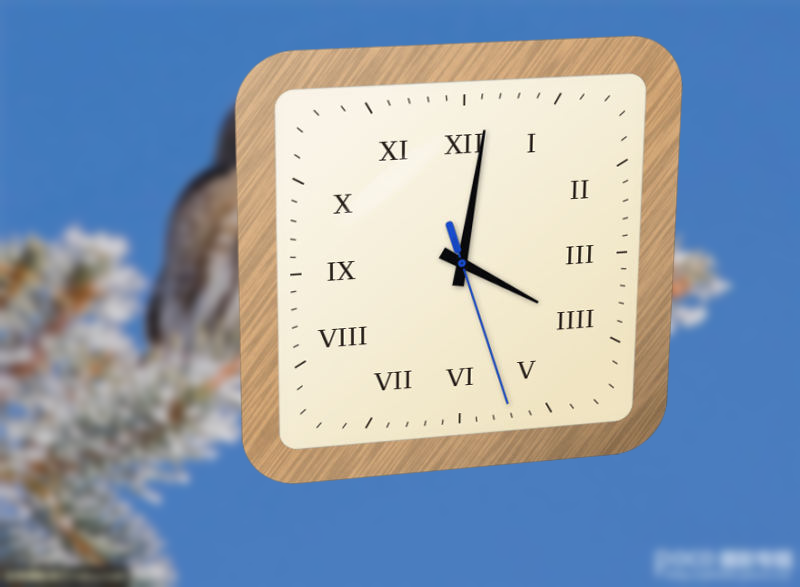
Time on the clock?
4:01:27
